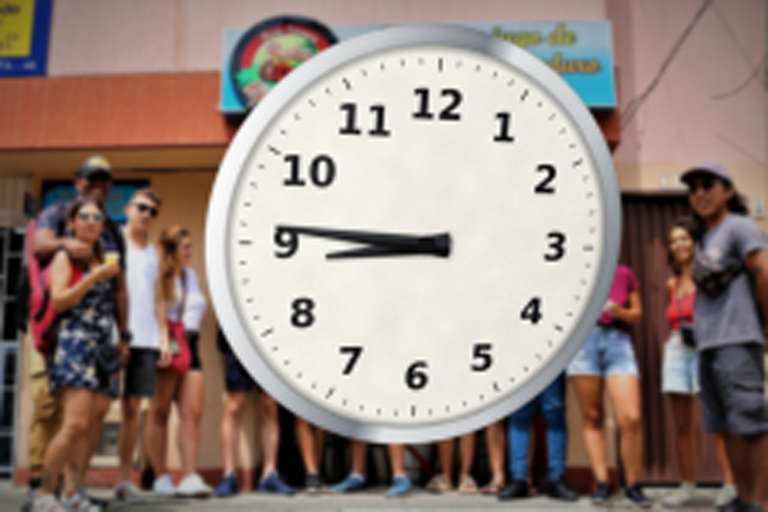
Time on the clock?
8:46
